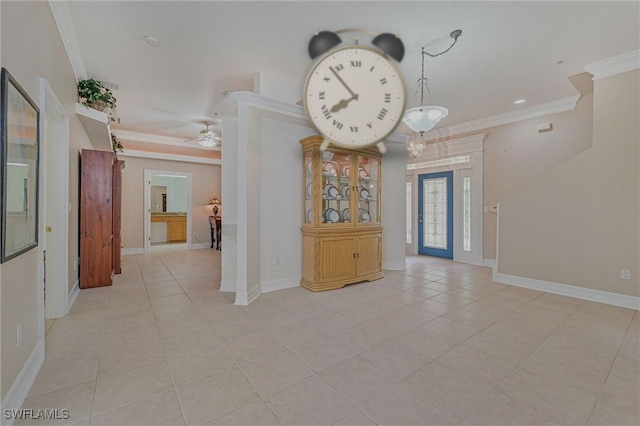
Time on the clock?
7:53
